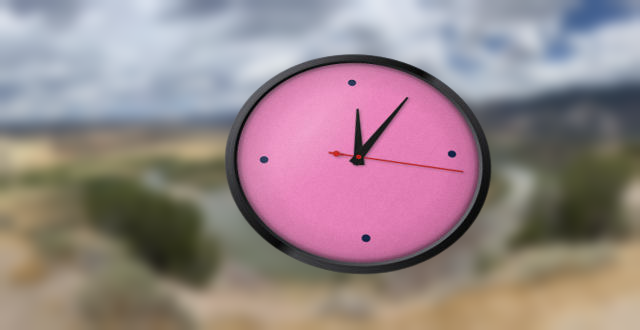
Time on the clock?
12:06:17
